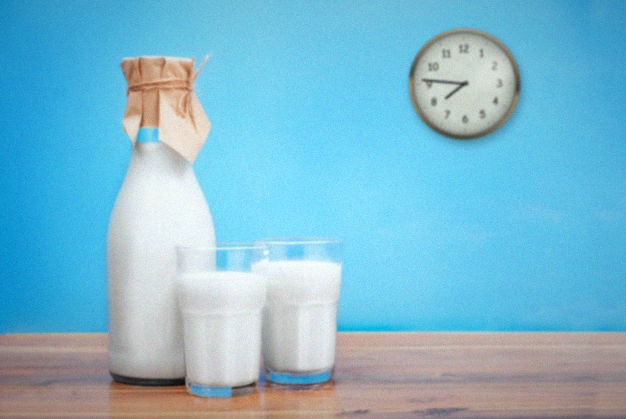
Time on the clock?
7:46
